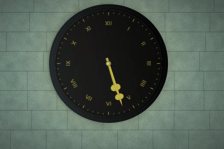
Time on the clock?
5:27
